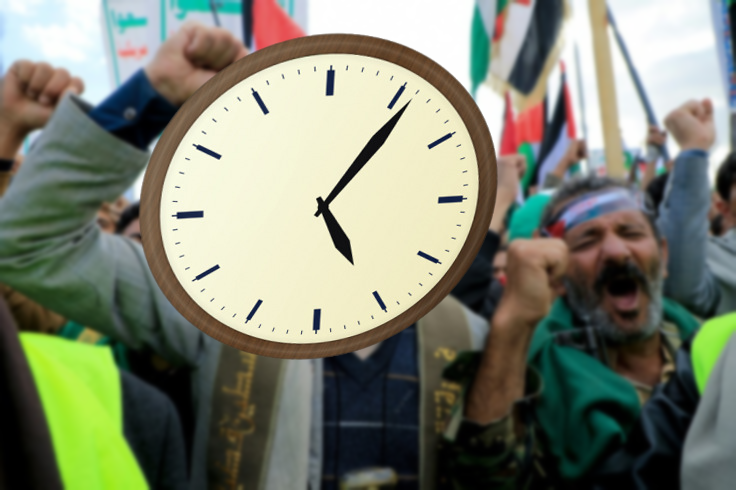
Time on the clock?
5:06
